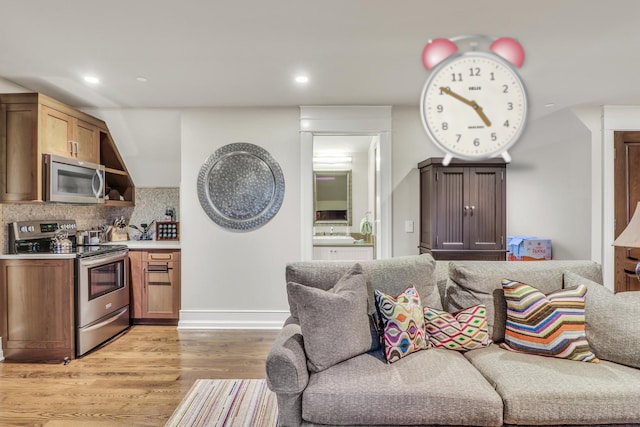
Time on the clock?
4:50
